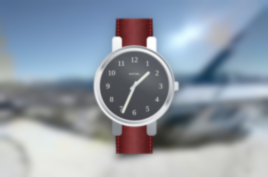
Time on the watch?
1:34
